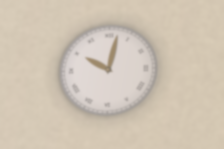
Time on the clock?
10:02
